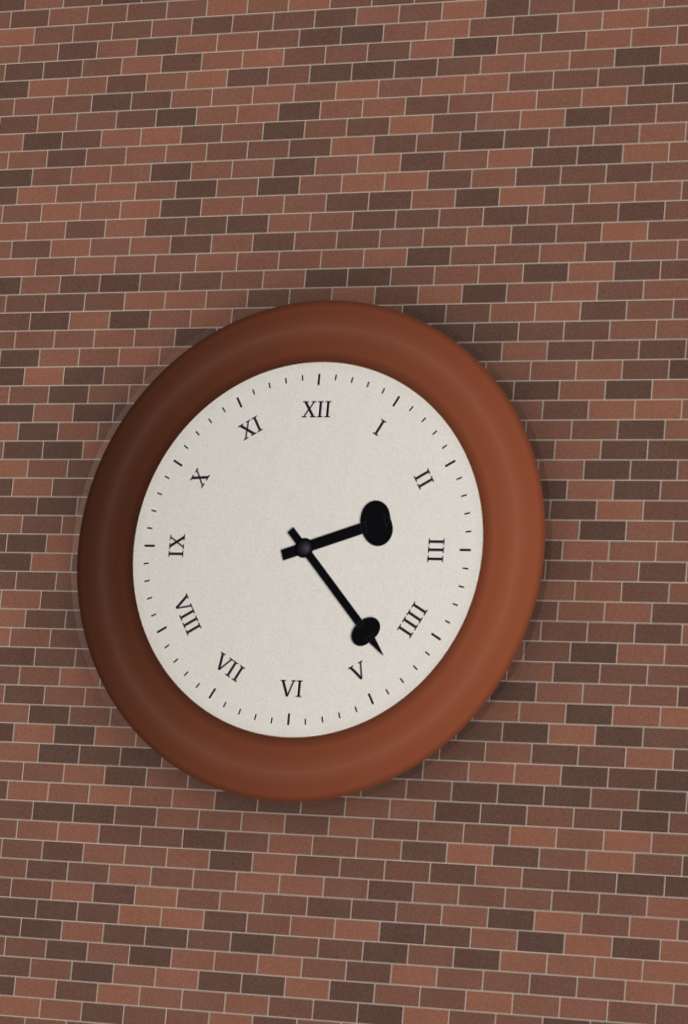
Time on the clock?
2:23
